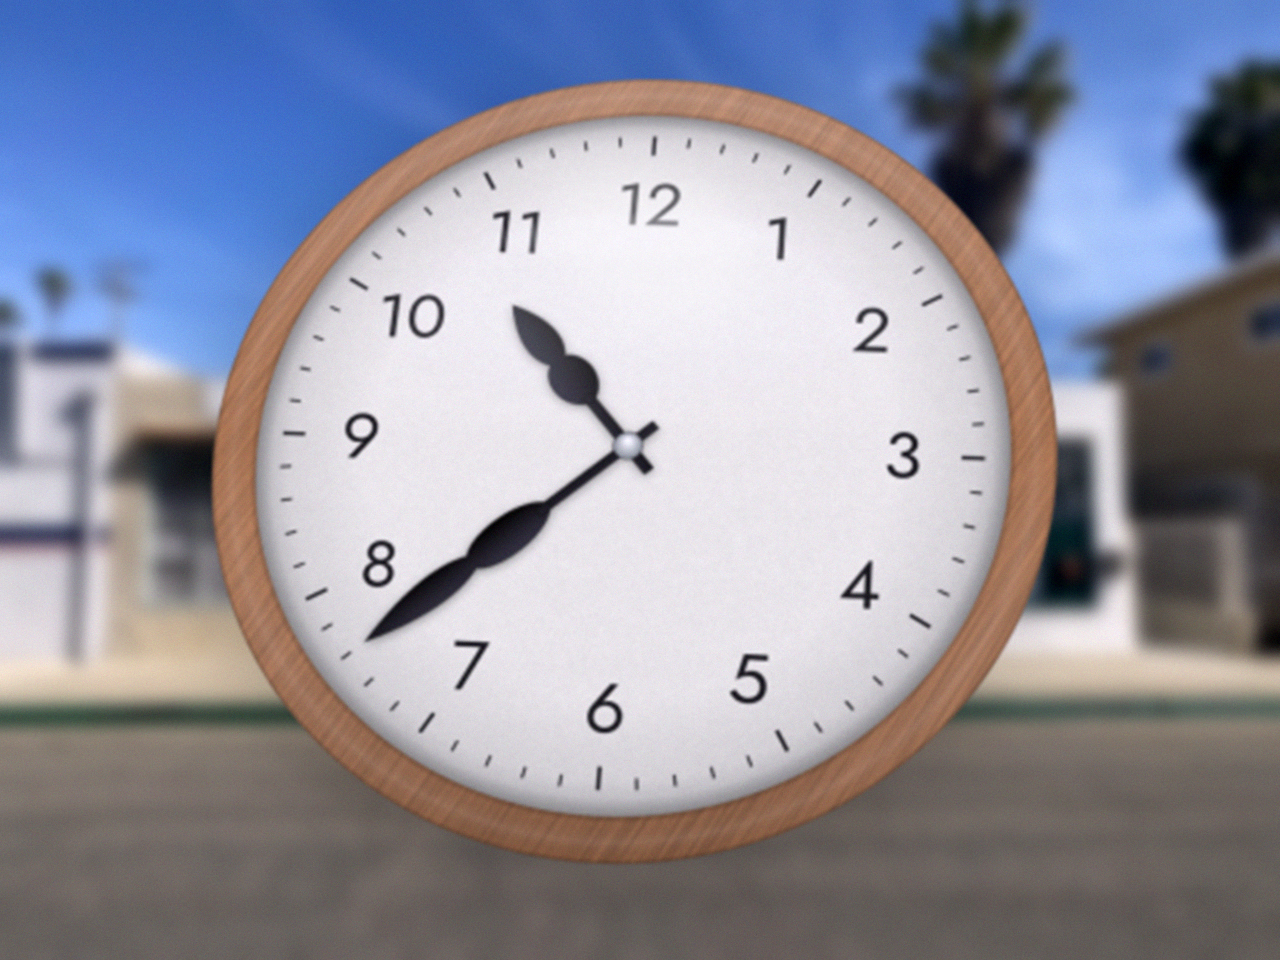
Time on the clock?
10:38
